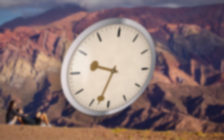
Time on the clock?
9:33
